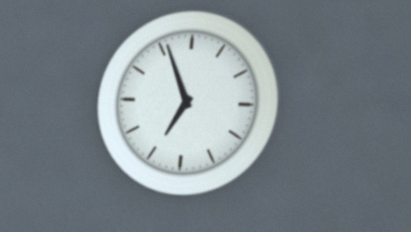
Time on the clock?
6:56
